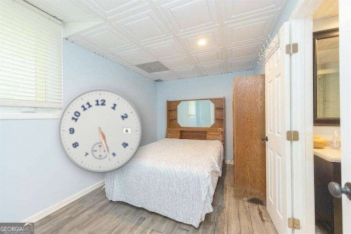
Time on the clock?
5:27
